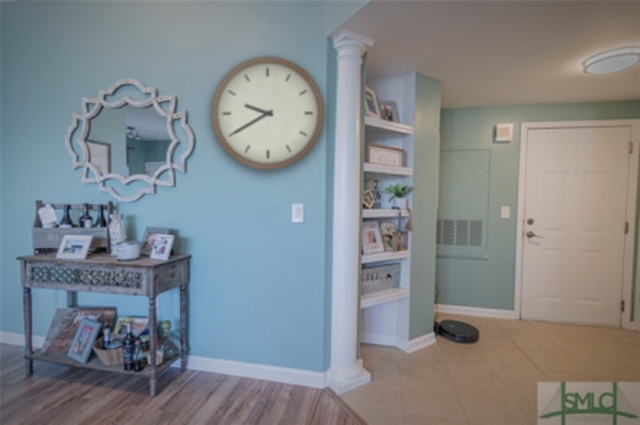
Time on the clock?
9:40
